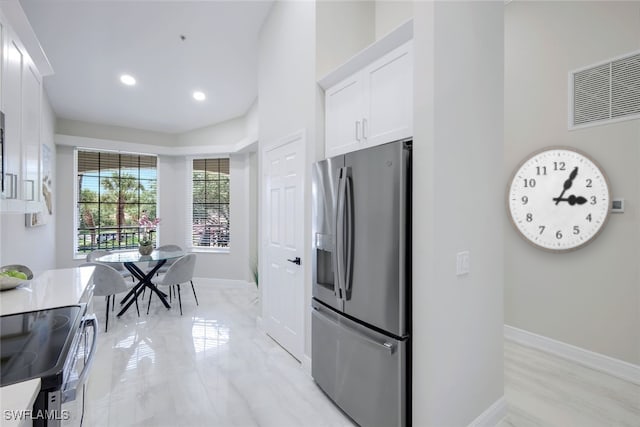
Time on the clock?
3:05
